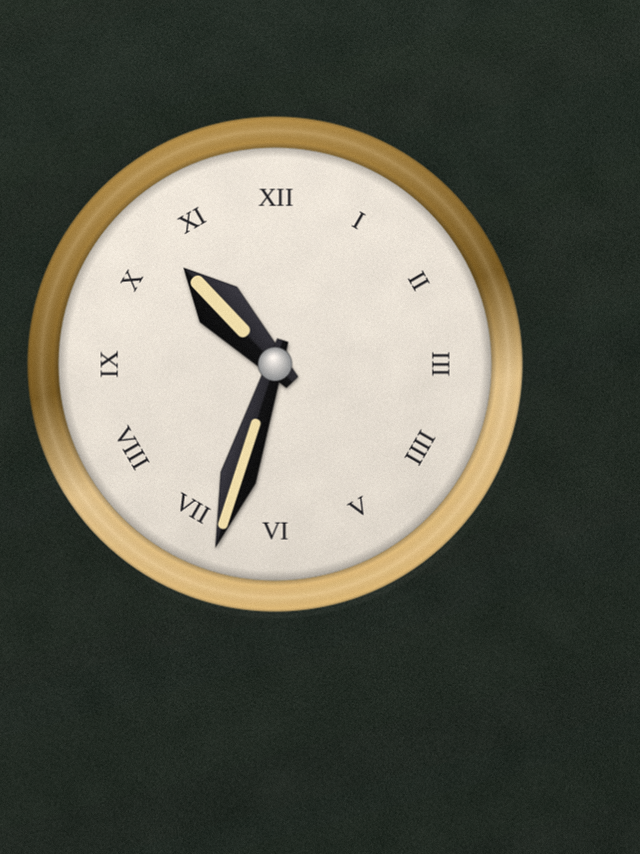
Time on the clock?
10:33
